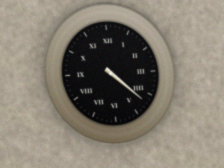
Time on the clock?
4:22
